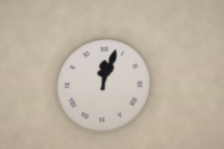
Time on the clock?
12:03
